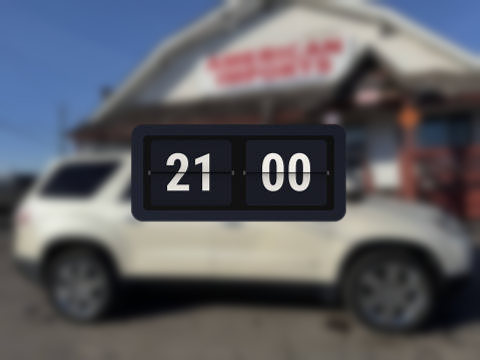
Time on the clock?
21:00
